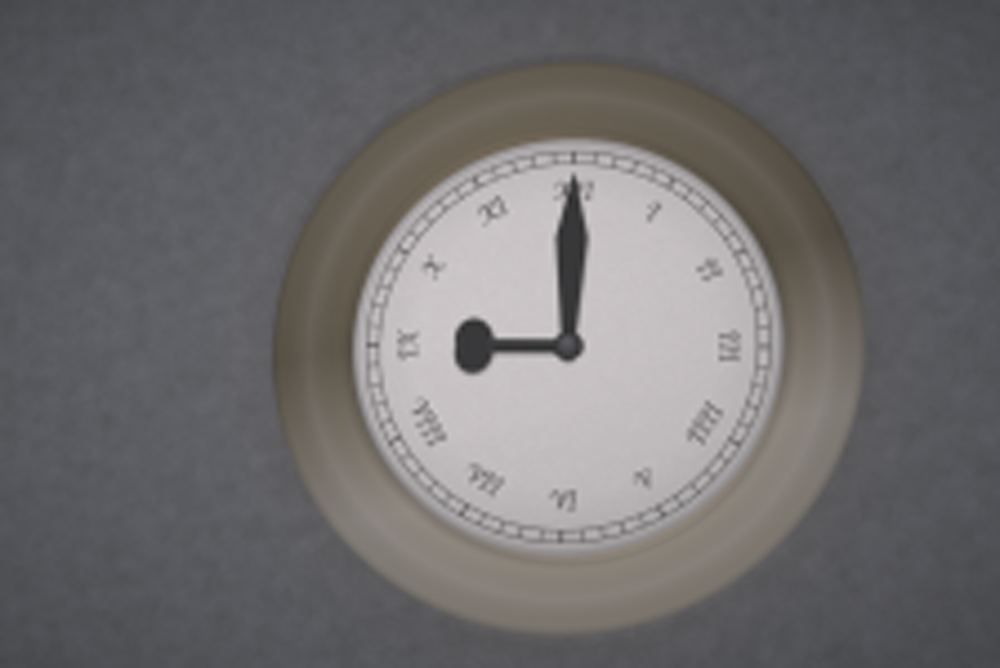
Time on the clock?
9:00
